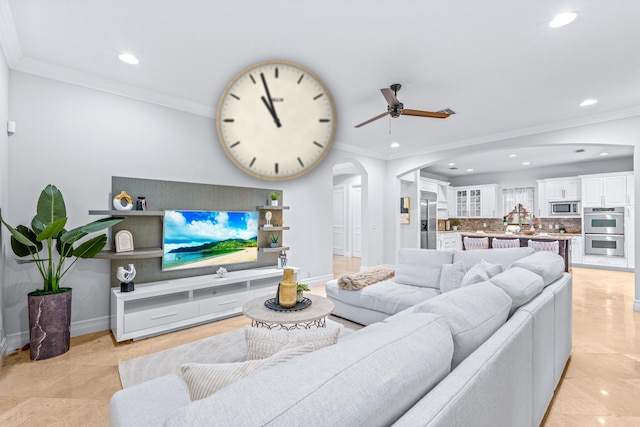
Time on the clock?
10:57
